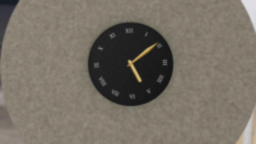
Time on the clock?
5:09
